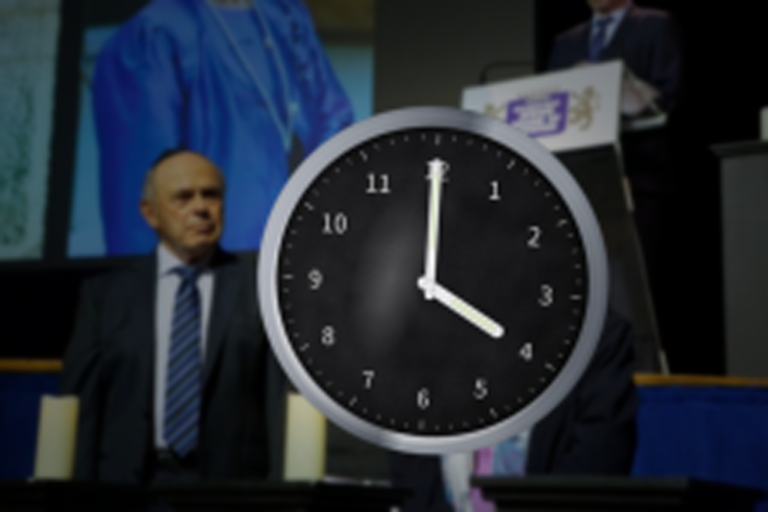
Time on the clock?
4:00
